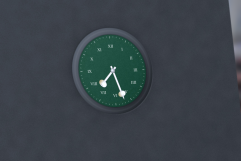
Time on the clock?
7:27
